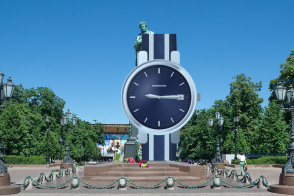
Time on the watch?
9:15
